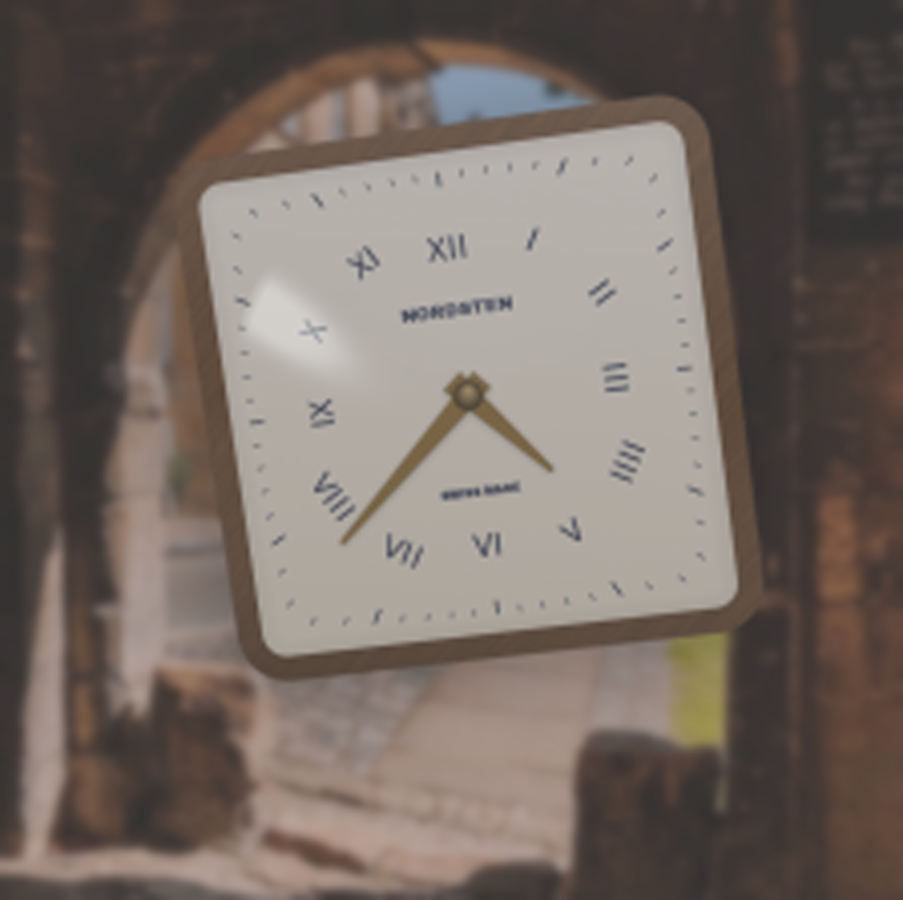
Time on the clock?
4:38
